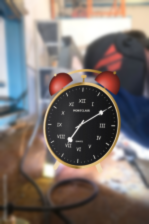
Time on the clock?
7:10
